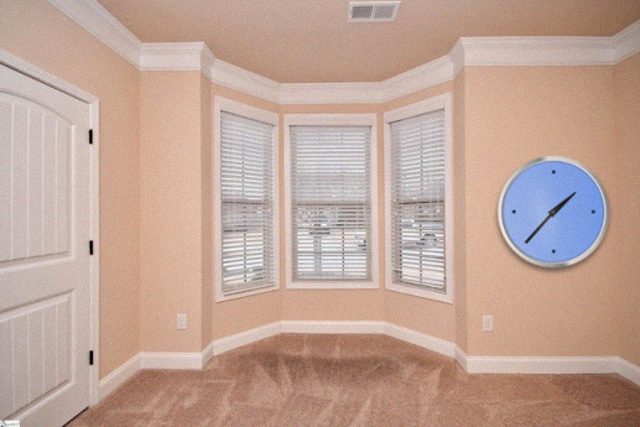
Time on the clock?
1:37
